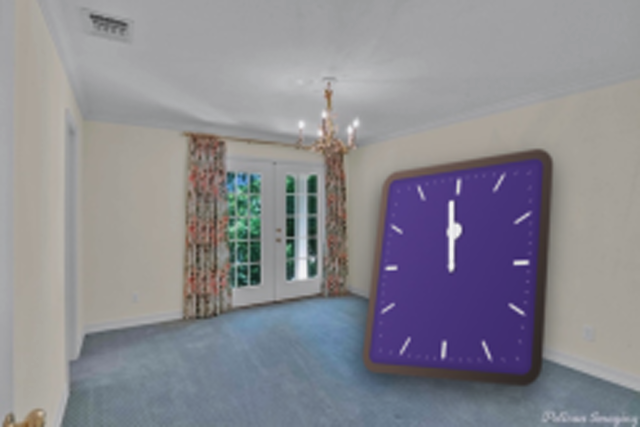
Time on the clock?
11:59
